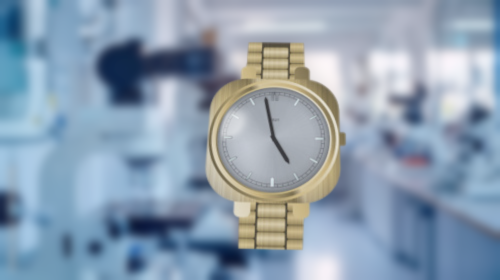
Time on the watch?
4:58
